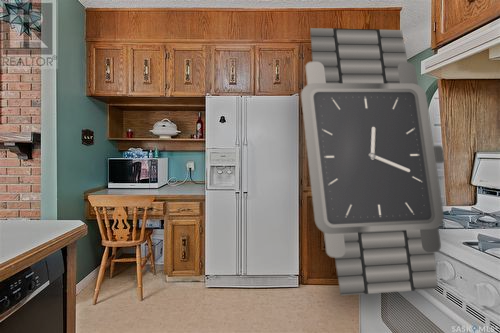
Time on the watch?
12:19
